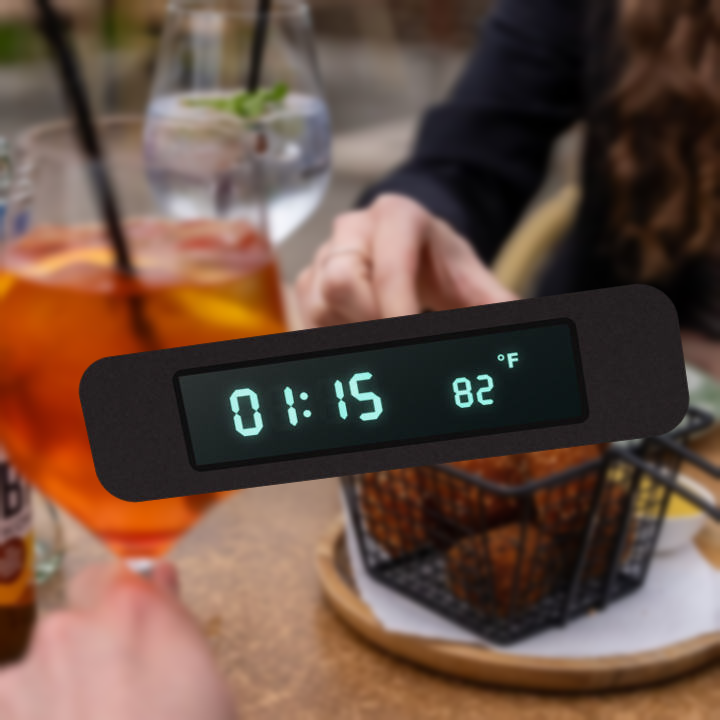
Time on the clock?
1:15
